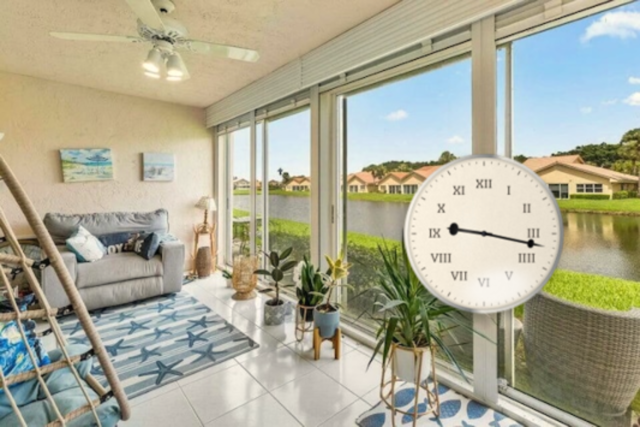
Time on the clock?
9:17
